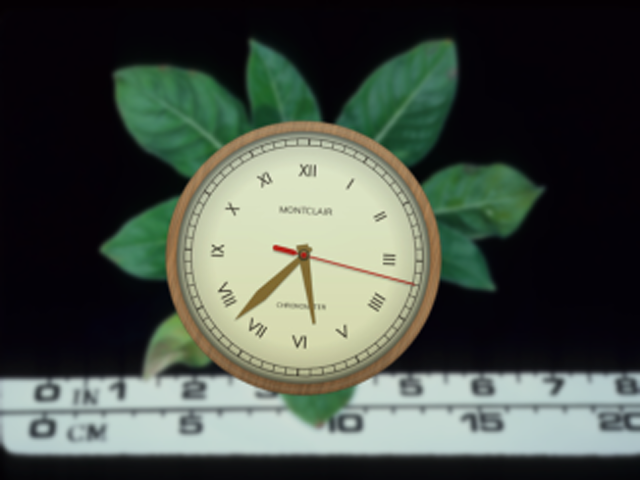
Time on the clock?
5:37:17
